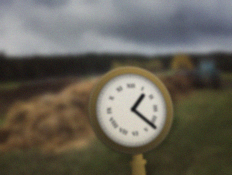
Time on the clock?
1:22
